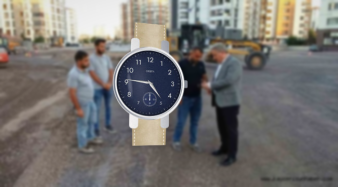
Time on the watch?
4:46
